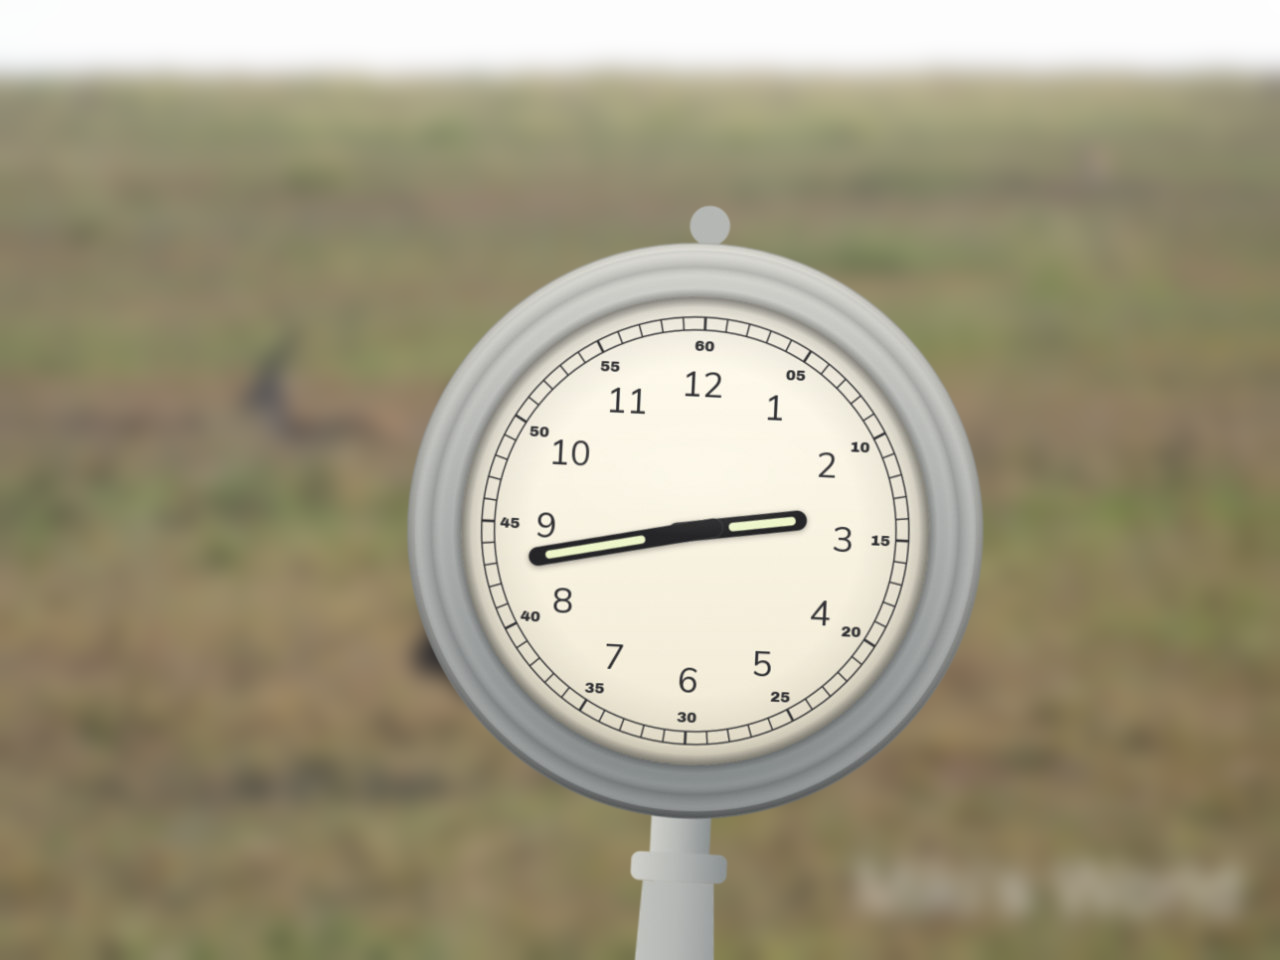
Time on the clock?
2:43
